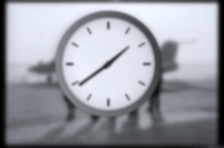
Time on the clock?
1:39
